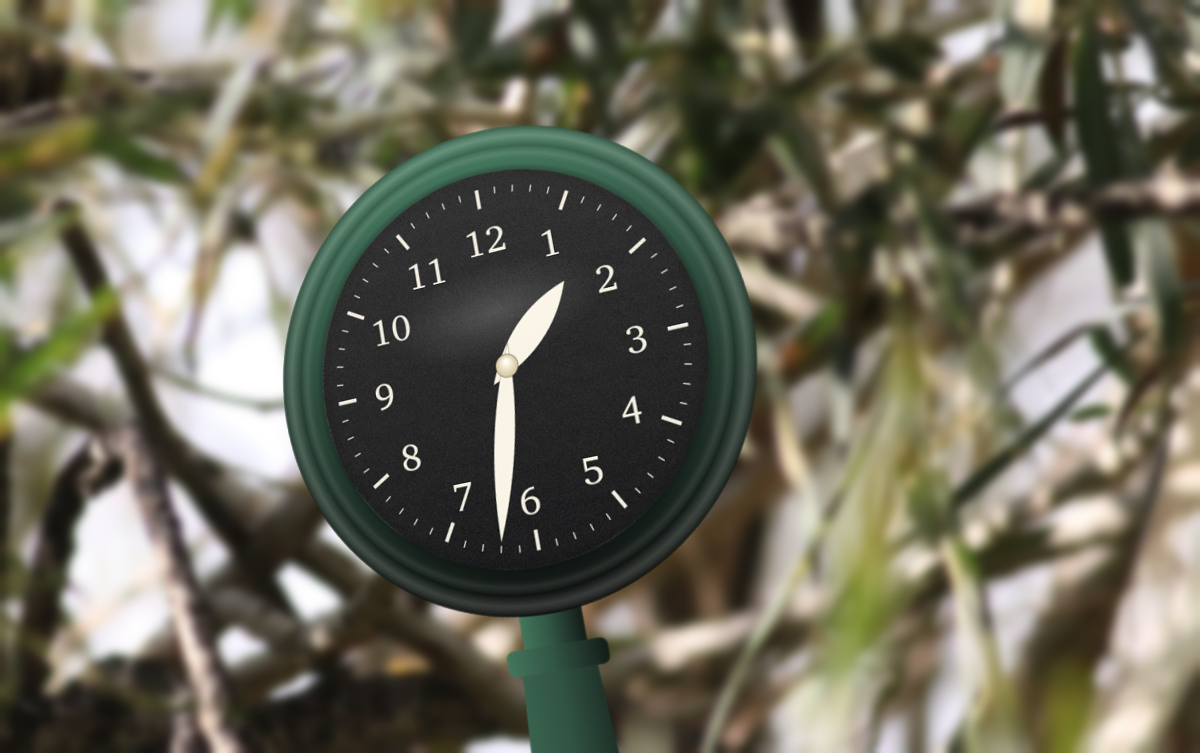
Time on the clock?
1:32
